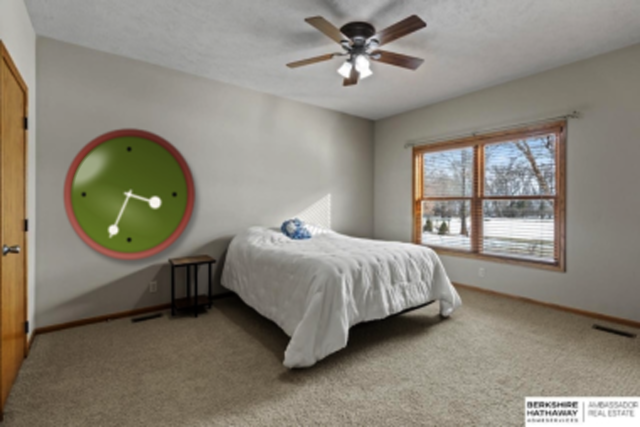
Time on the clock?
3:34
